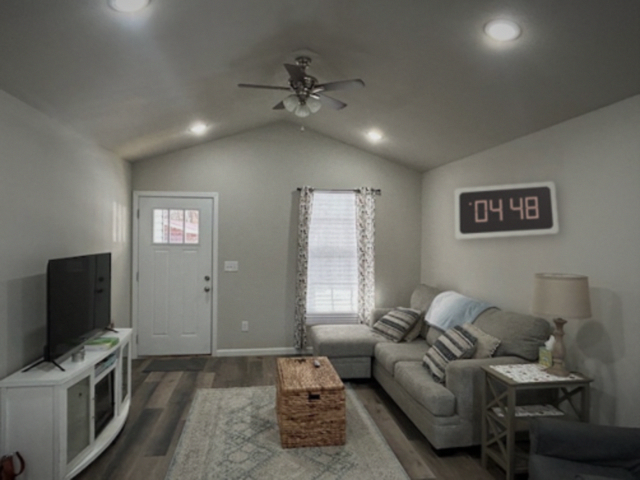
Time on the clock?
4:48
